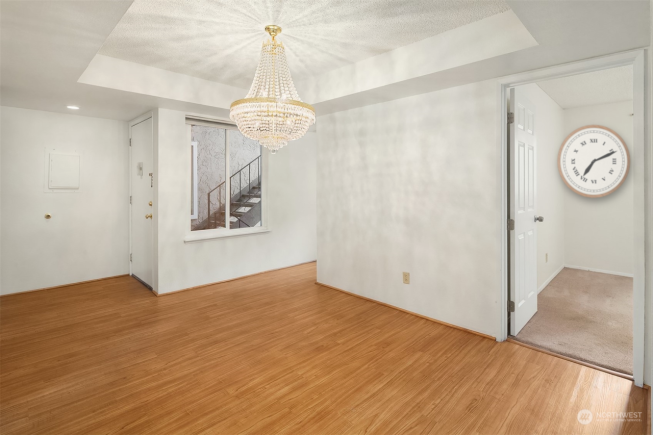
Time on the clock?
7:11
